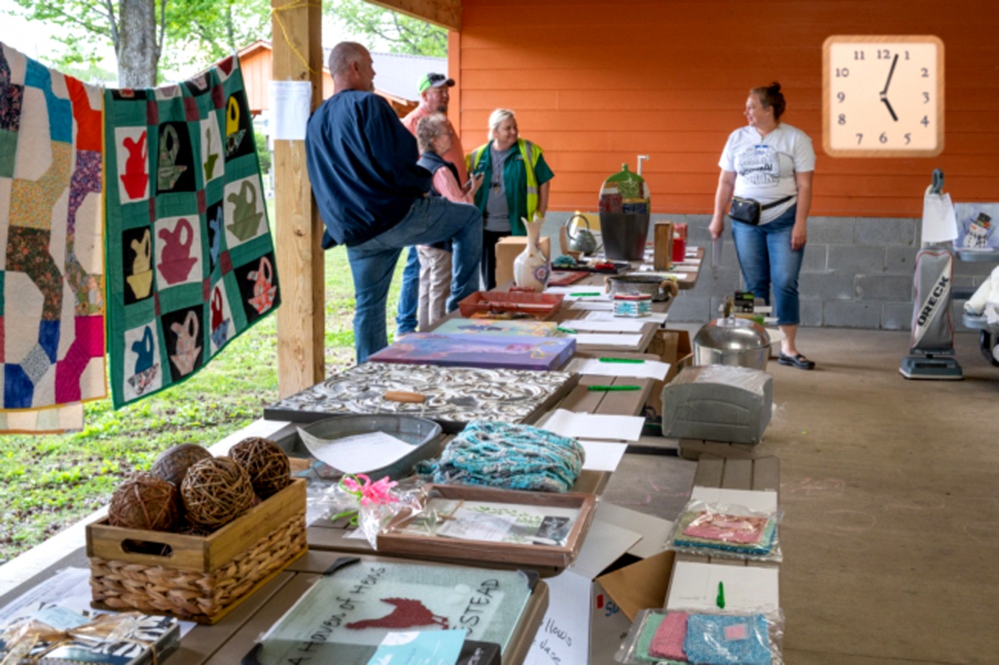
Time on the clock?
5:03
